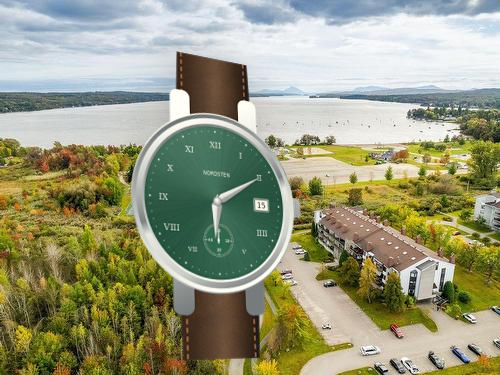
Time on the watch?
6:10
